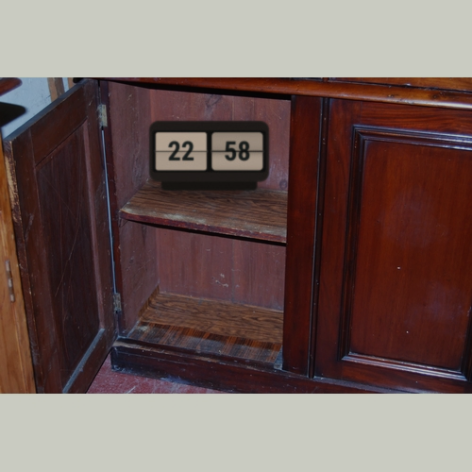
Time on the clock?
22:58
